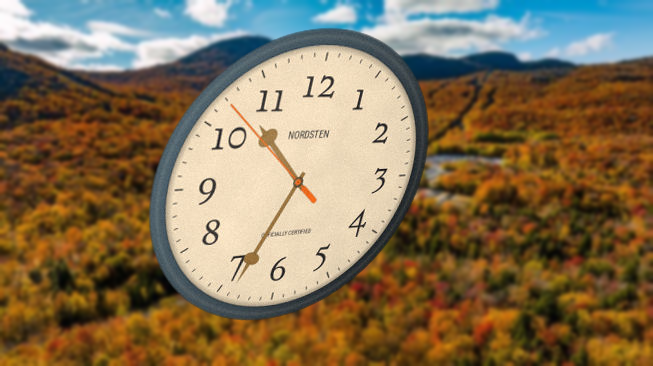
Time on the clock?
10:33:52
